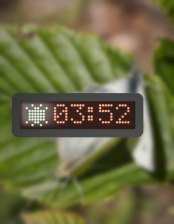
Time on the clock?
3:52
